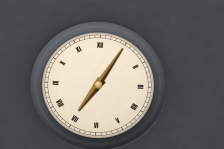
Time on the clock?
7:05
